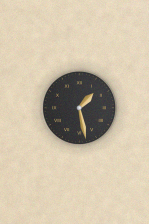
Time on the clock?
1:28
